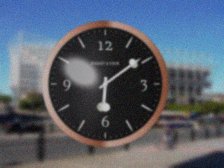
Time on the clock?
6:09
